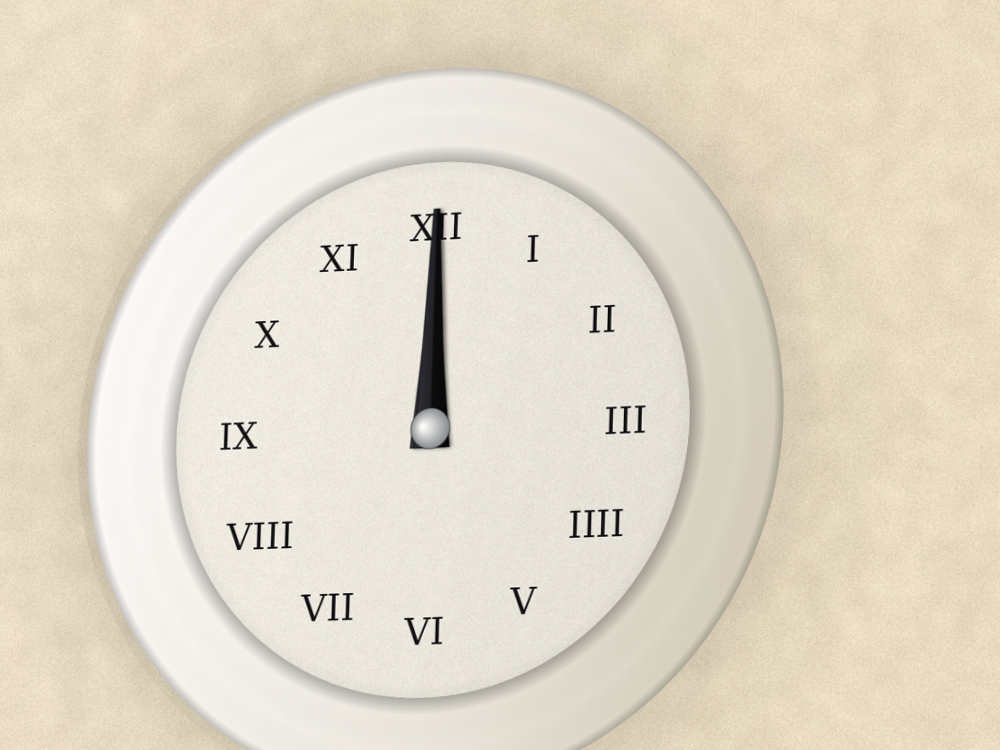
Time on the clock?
12:00
